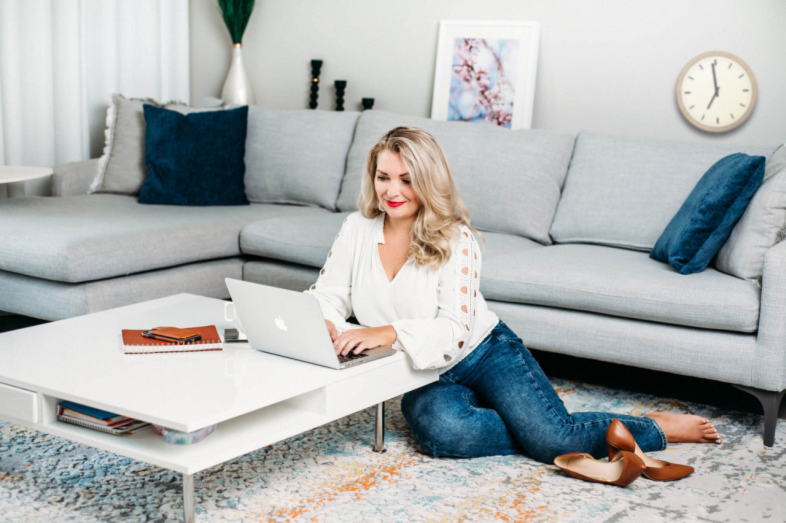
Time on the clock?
6:59
